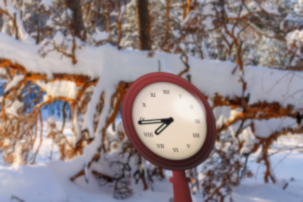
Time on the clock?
7:44
